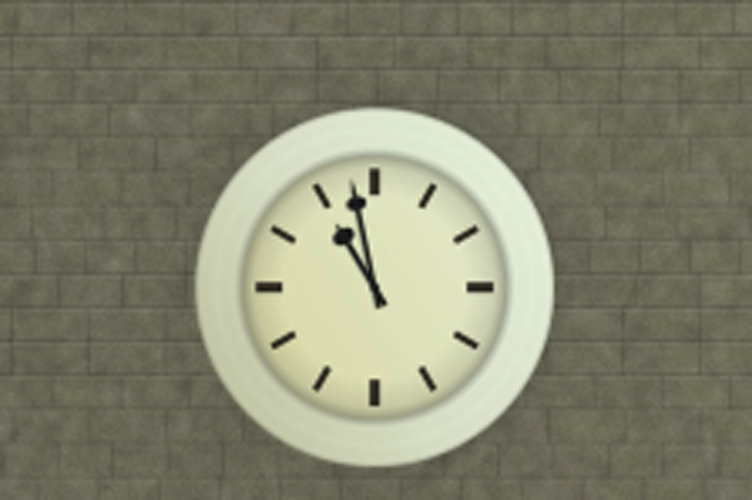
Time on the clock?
10:58
